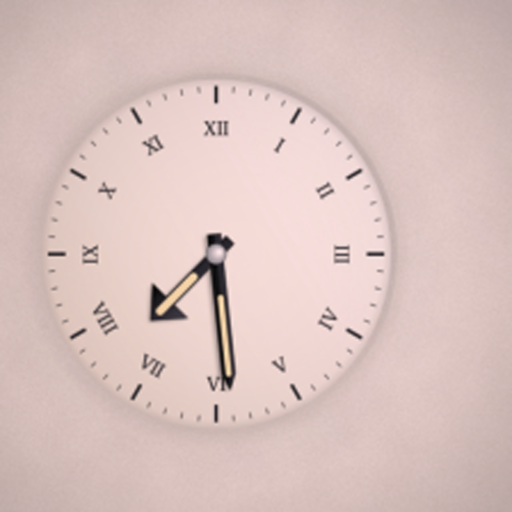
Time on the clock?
7:29
